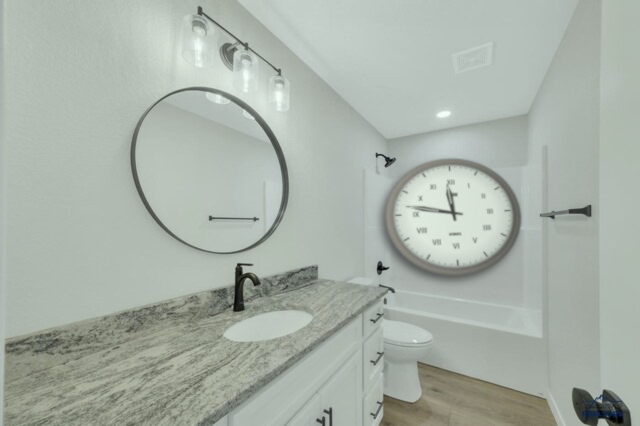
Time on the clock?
11:47
